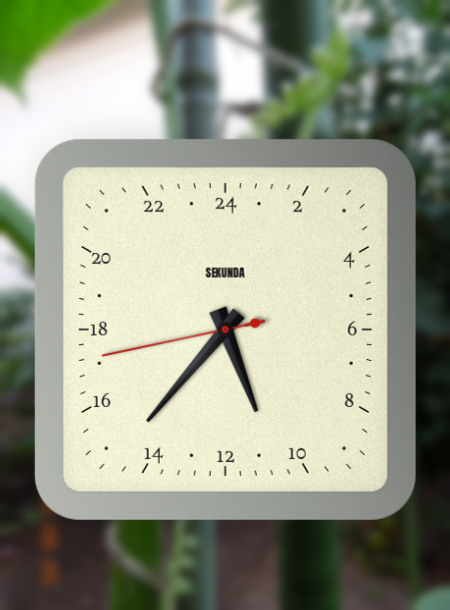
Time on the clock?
10:36:43
